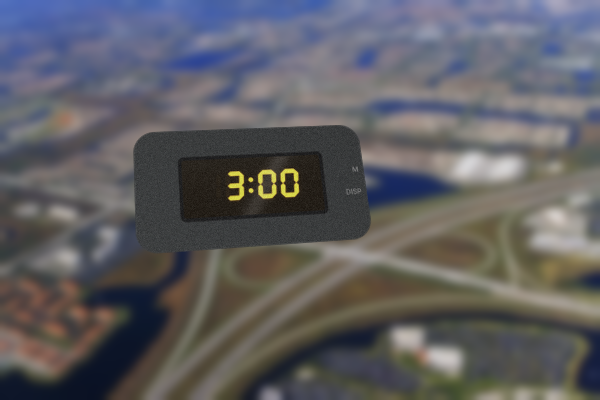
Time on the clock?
3:00
